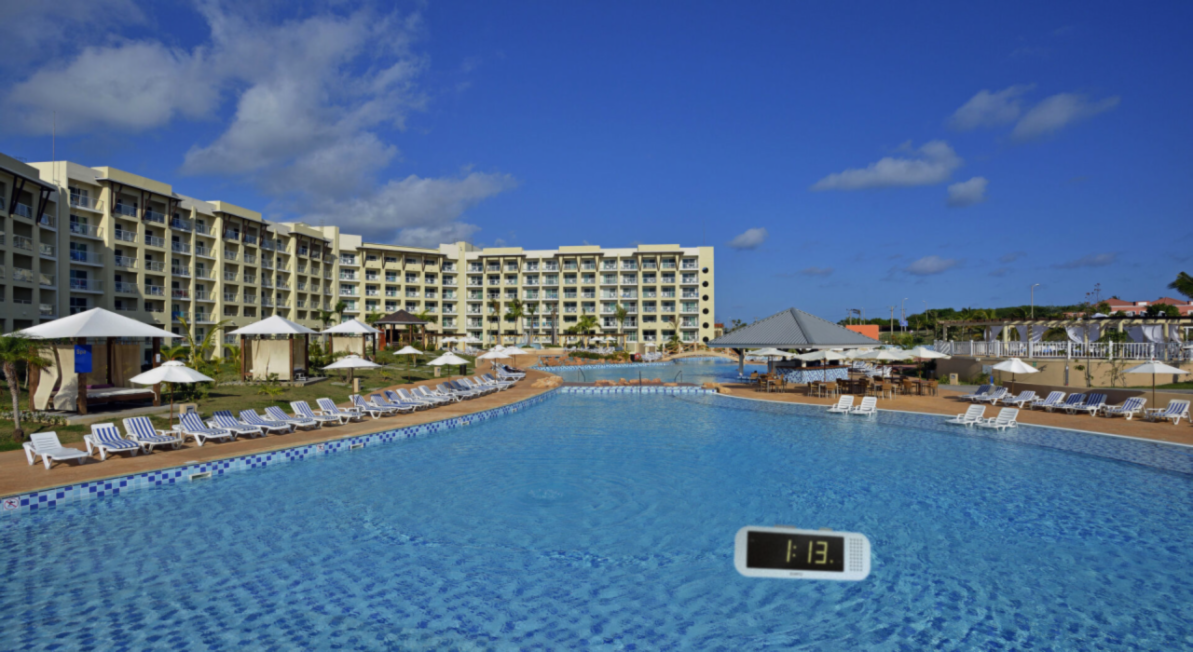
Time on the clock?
1:13
